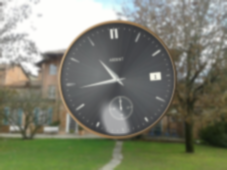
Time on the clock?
10:44
